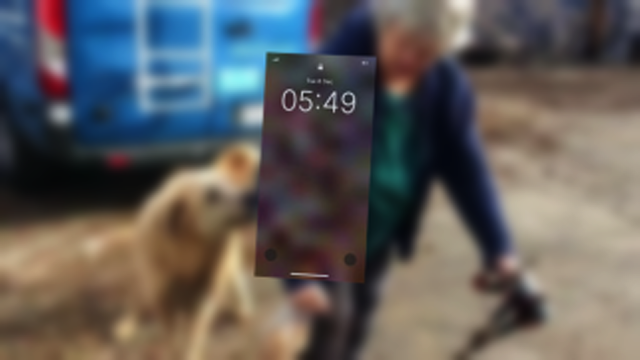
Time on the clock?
5:49
